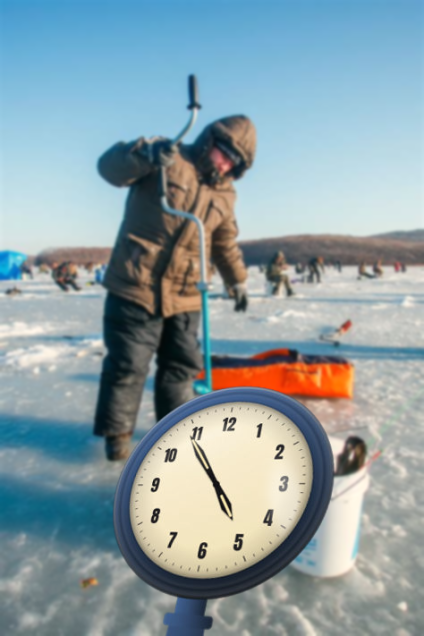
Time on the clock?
4:54
